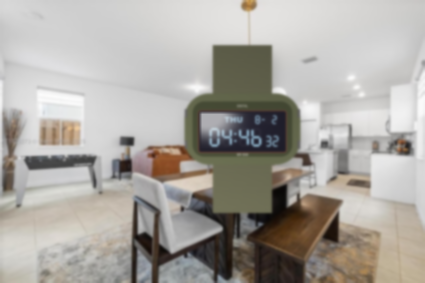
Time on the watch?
4:46
